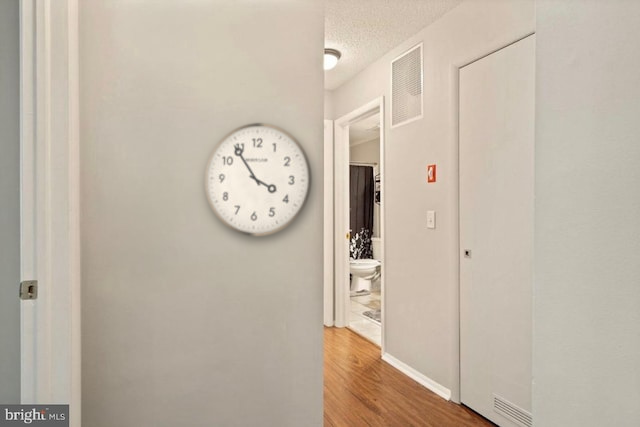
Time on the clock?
3:54
